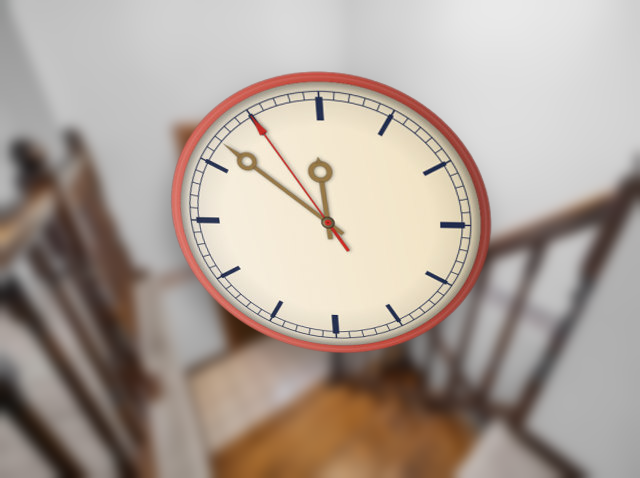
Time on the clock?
11:51:55
